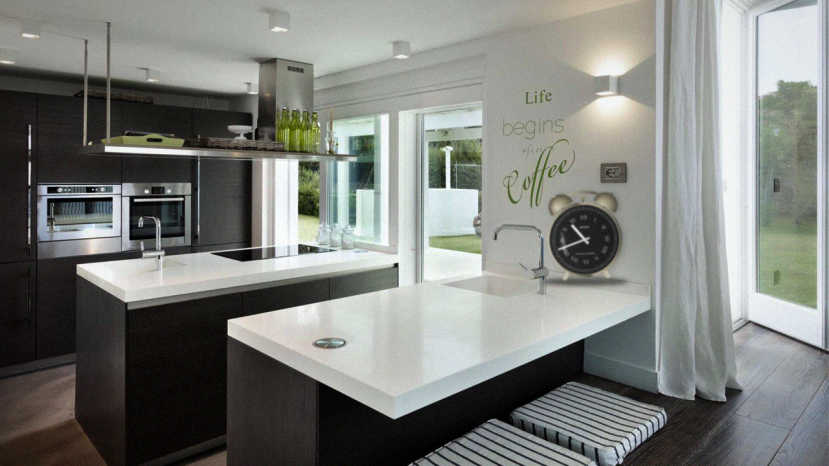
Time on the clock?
10:42
